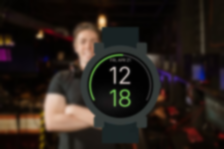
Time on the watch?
12:18
